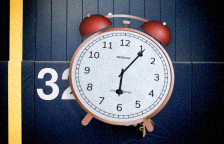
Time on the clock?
6:06
